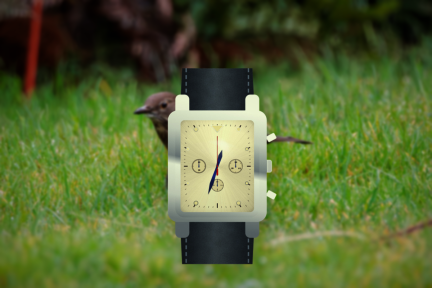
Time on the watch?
12:33
